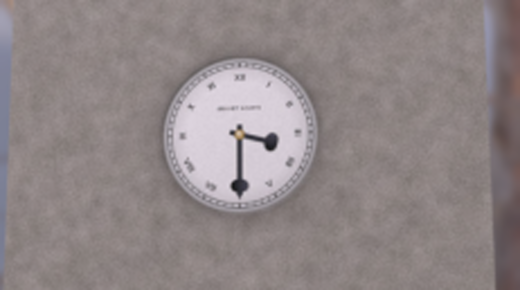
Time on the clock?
3:30
